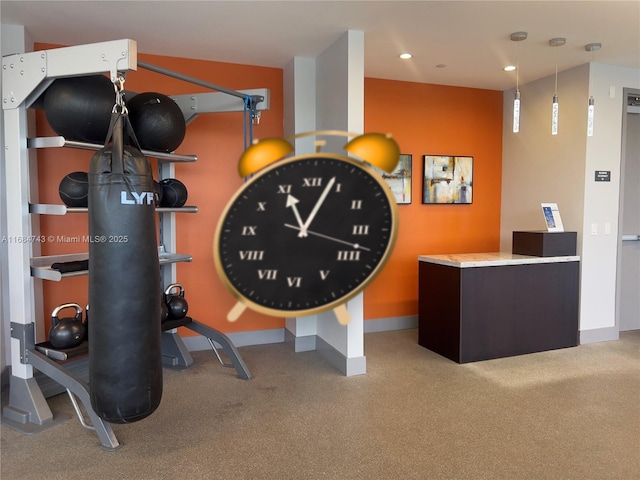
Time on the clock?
11:03:18
